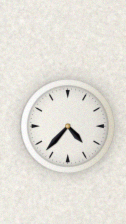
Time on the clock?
4:37
